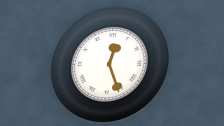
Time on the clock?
12:26
